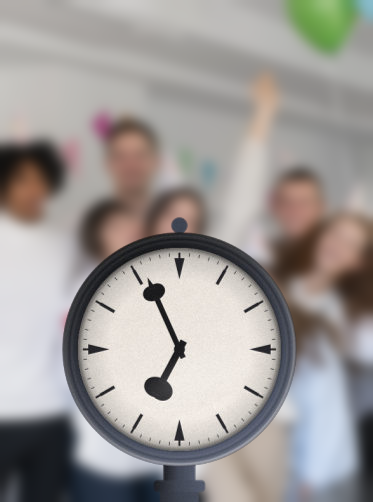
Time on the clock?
6:56
